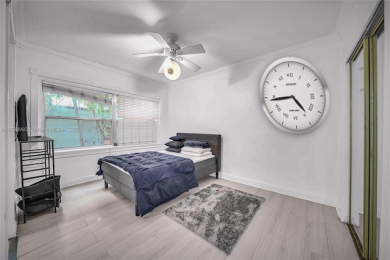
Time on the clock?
4:44
